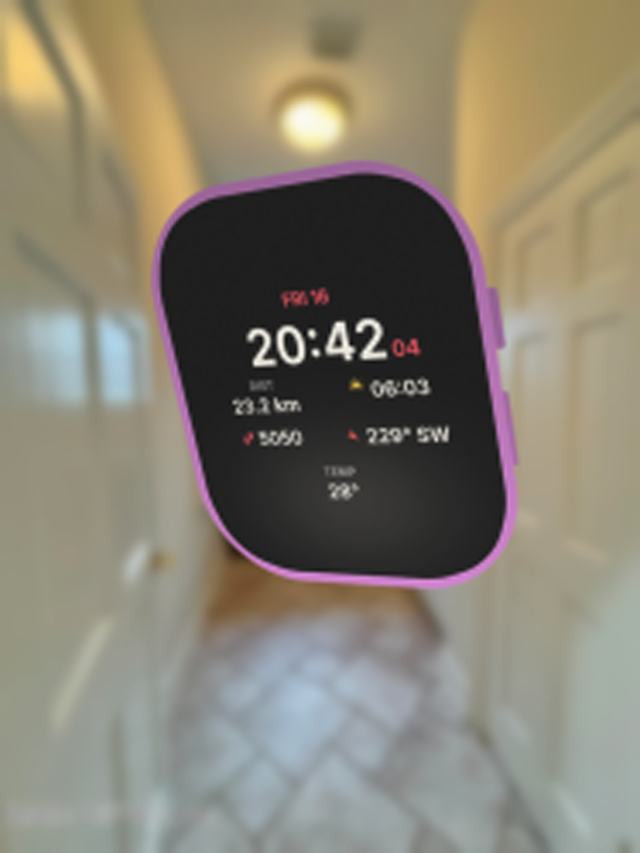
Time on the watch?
20:42
